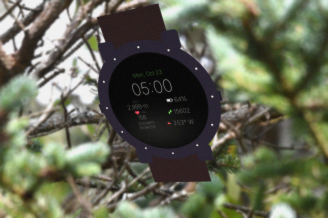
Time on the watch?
5:00
